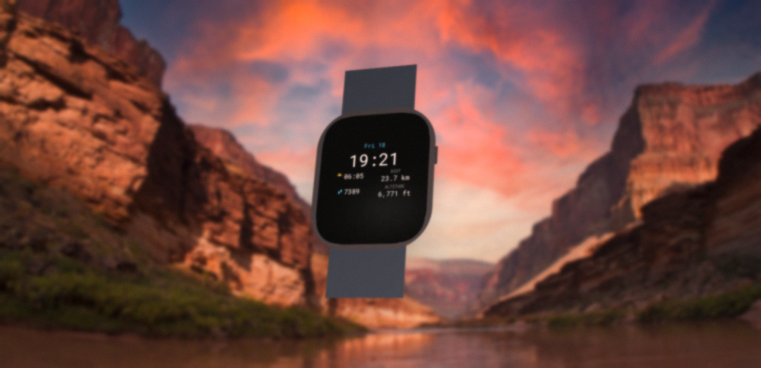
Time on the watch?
19:21
